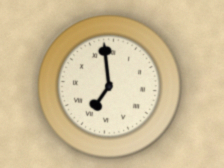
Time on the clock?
6:58
